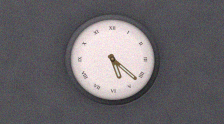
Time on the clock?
5:22
